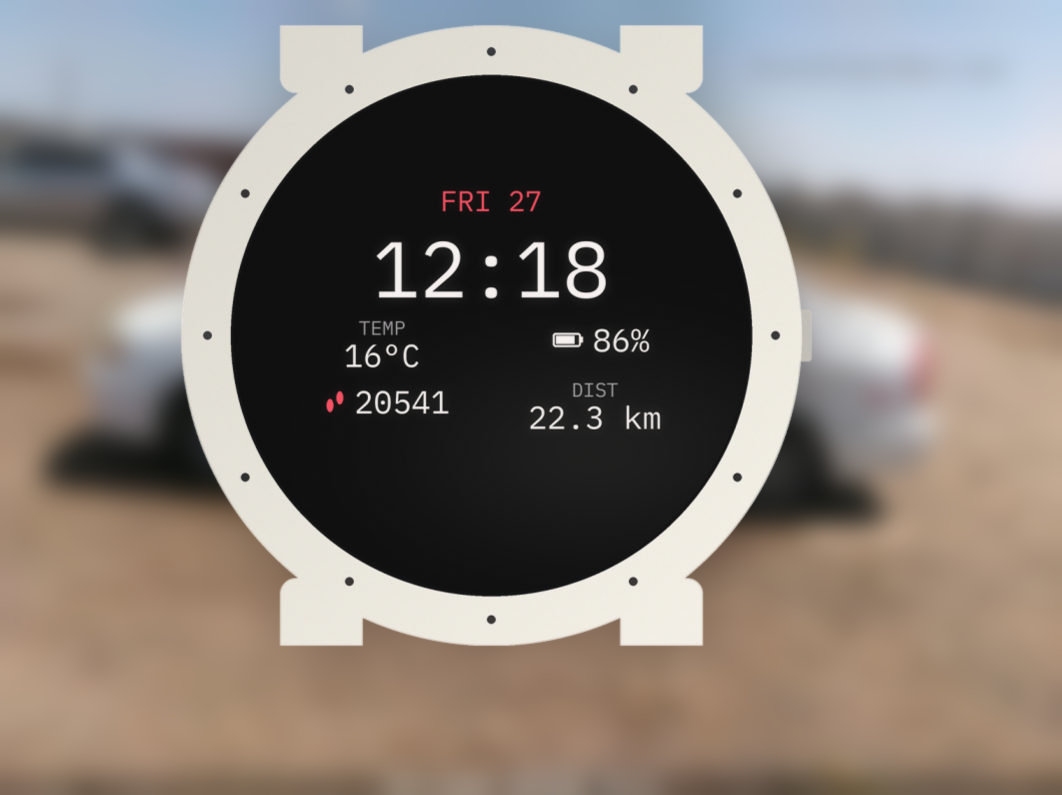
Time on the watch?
12:18
